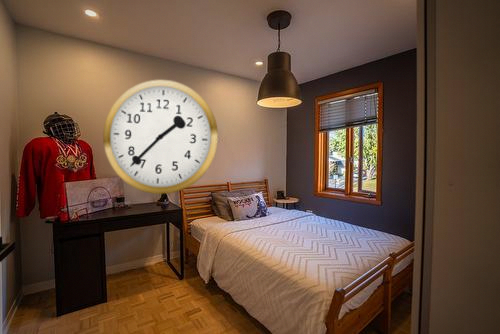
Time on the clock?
1:37
